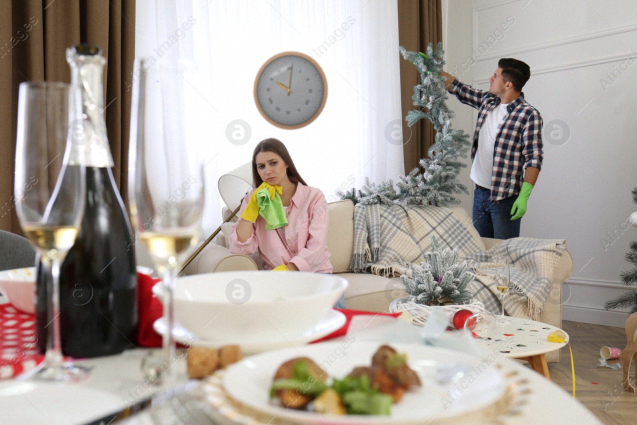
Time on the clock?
10:01
